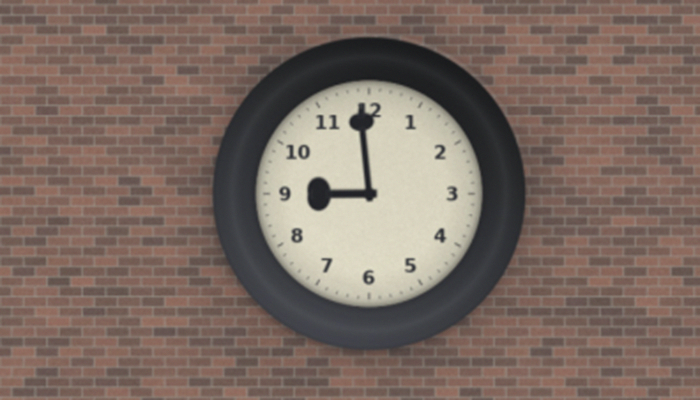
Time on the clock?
8:59
